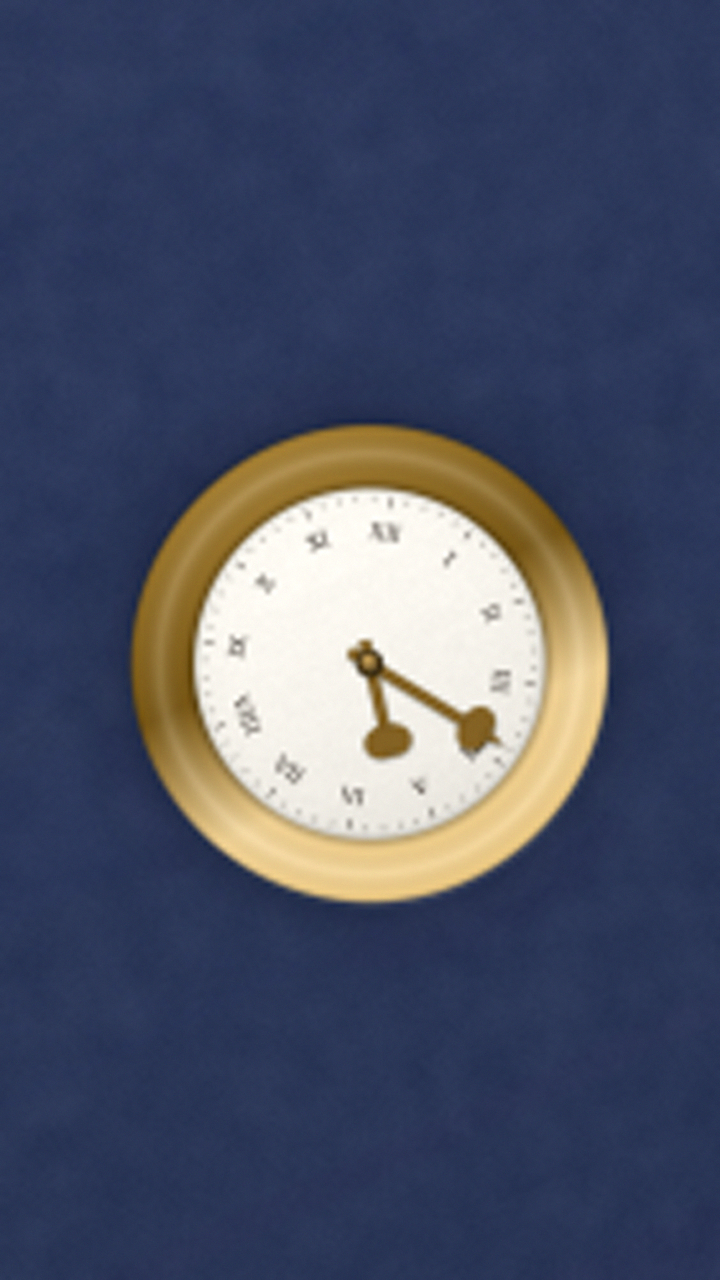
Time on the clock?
5:19
